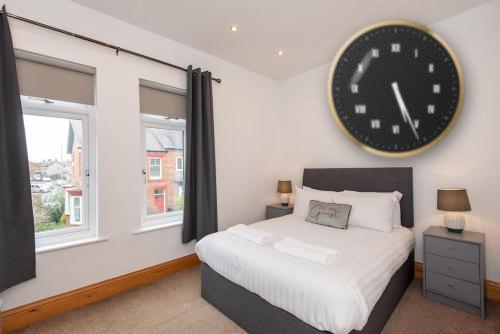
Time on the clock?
5:26
